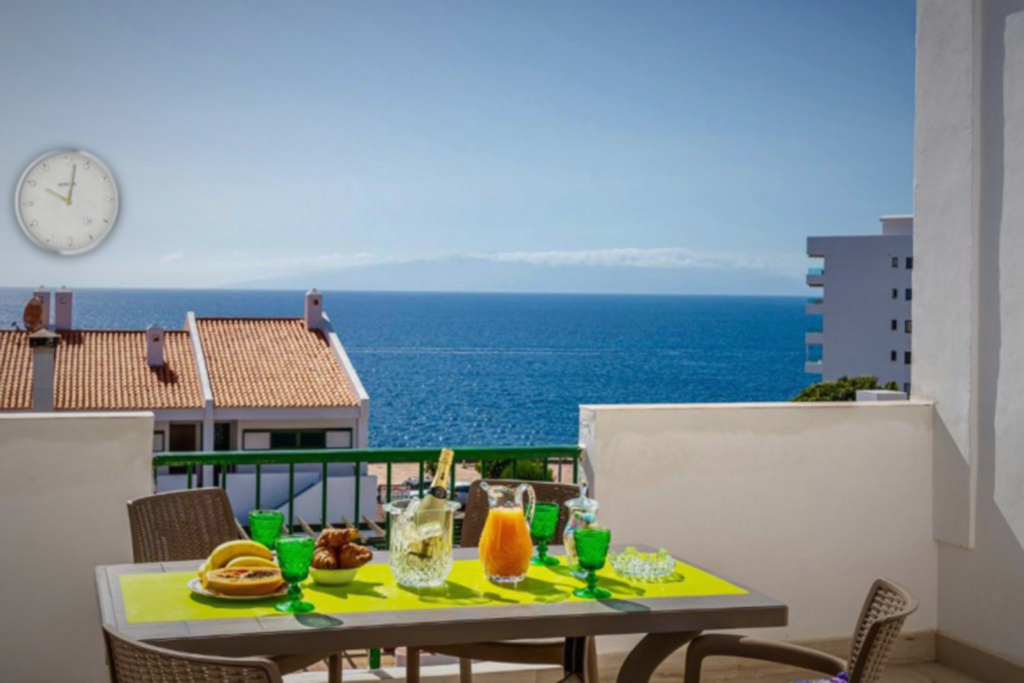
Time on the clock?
10:02
